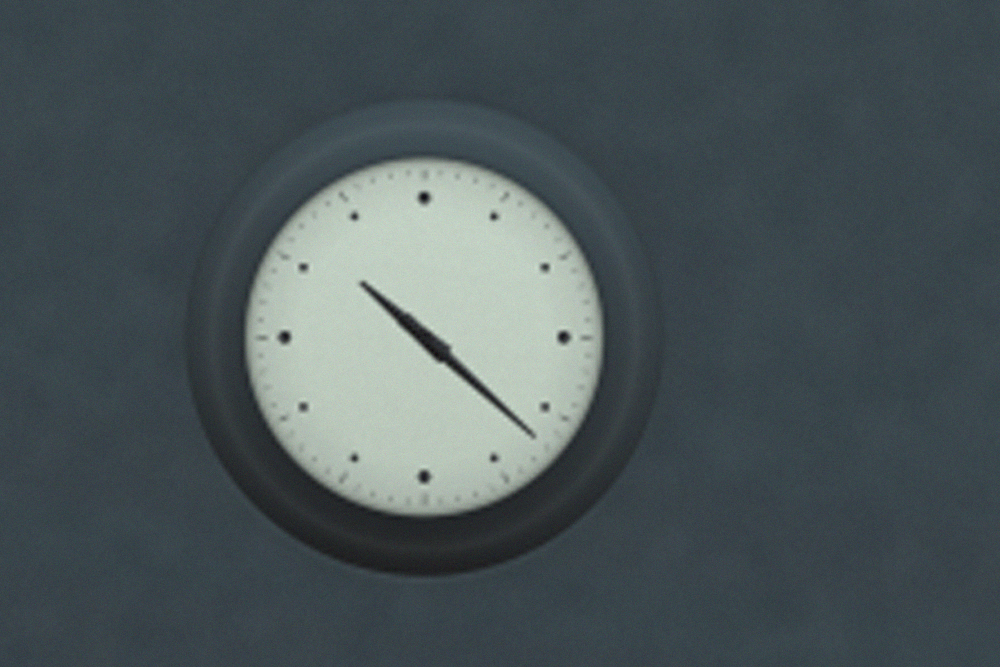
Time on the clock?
10:22
